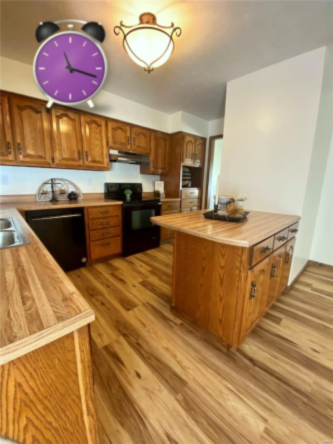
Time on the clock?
11:18
